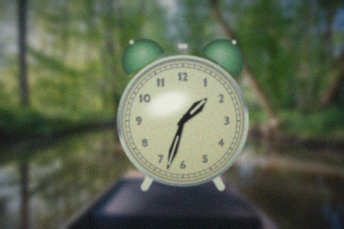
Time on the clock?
1:33
